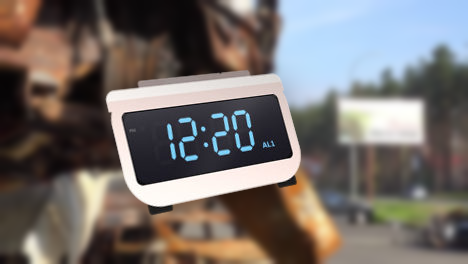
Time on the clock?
12:20
